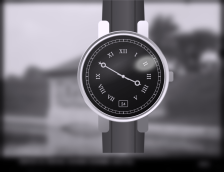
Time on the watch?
3:50
